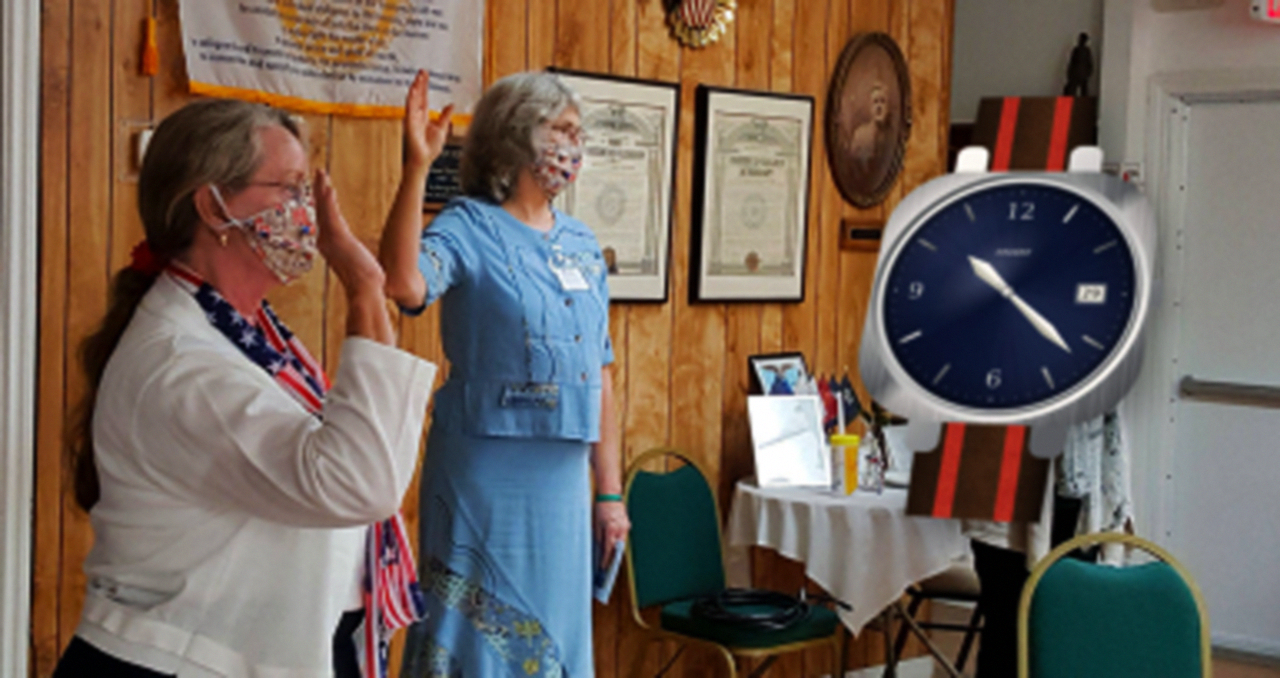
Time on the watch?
10:22
